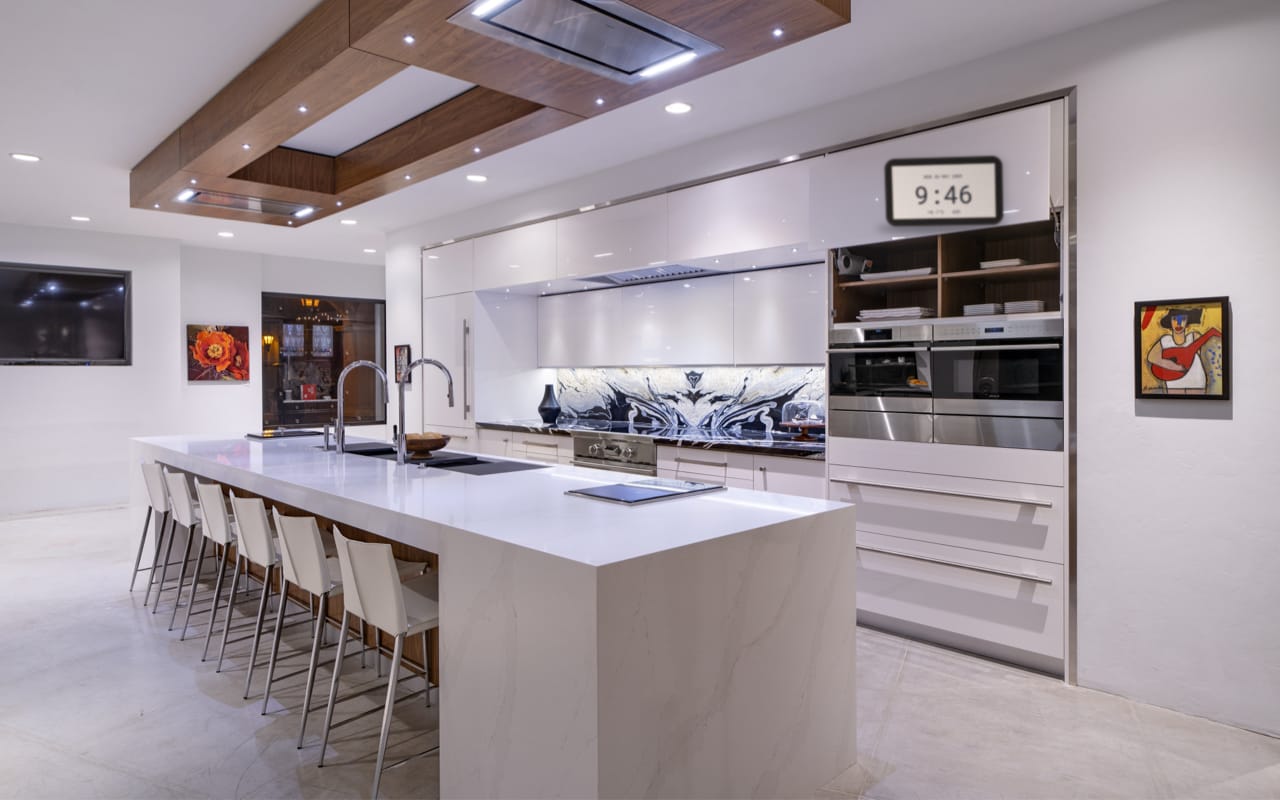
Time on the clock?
9:46
